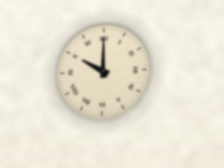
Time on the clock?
10:00
